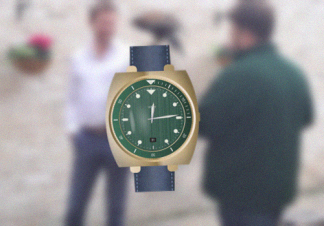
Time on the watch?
12:14
